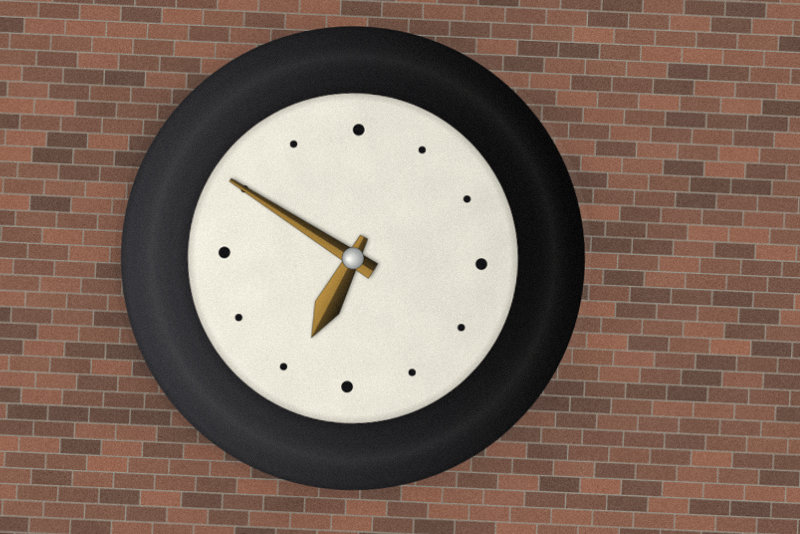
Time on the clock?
6:50
